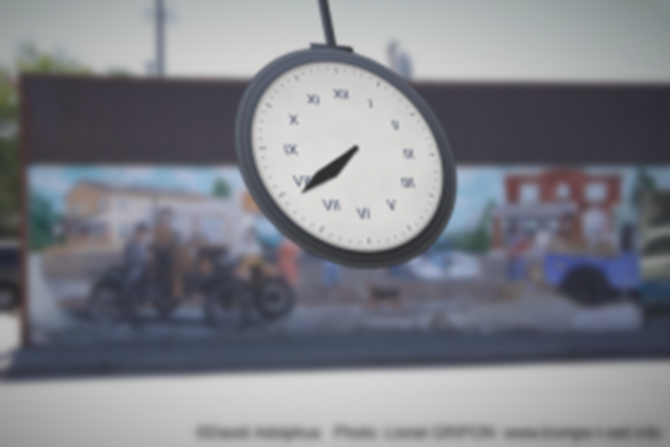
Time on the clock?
7:39
